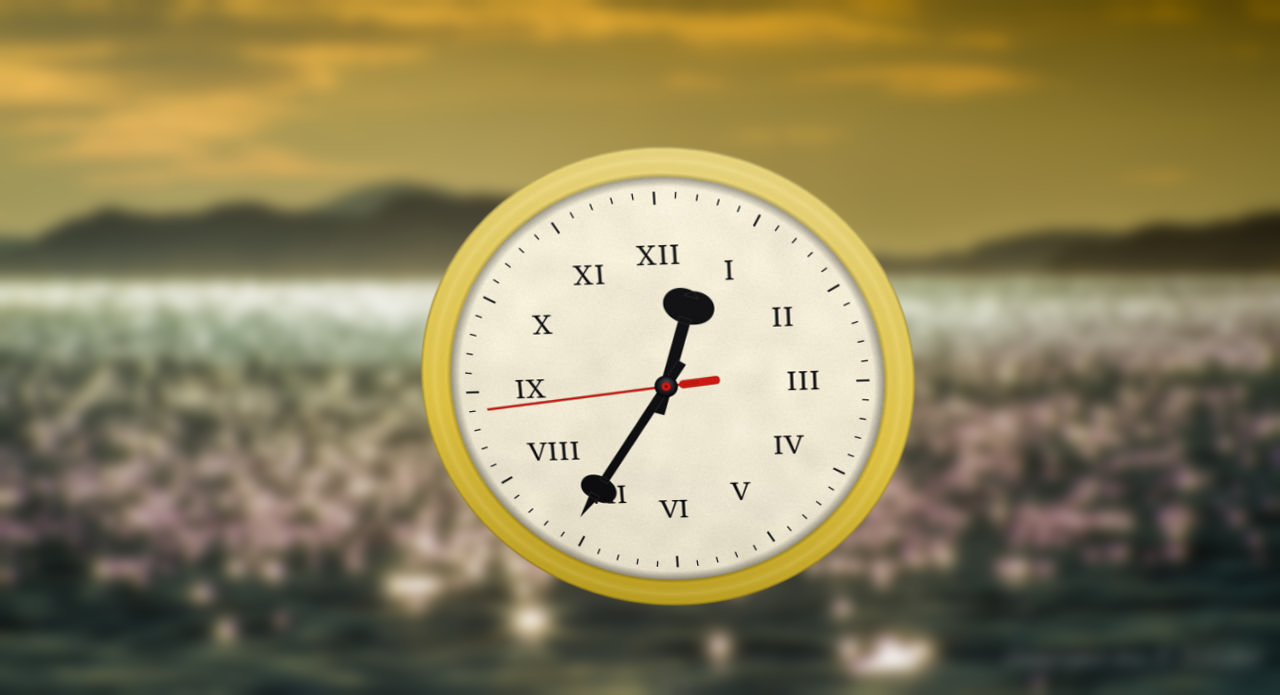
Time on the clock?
12:35:44
